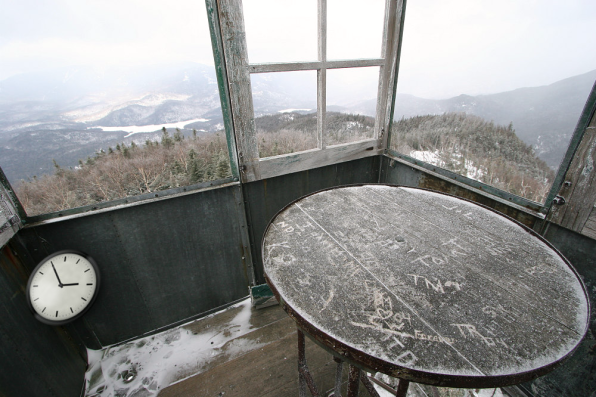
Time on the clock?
2:55
